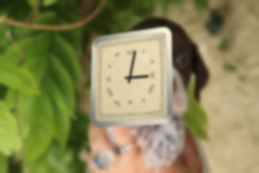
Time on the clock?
3:02
